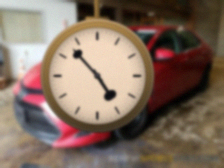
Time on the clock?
4:53
